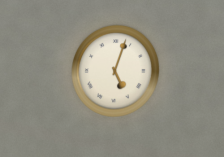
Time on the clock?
5:03
